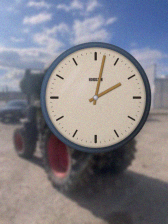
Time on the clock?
2:02
